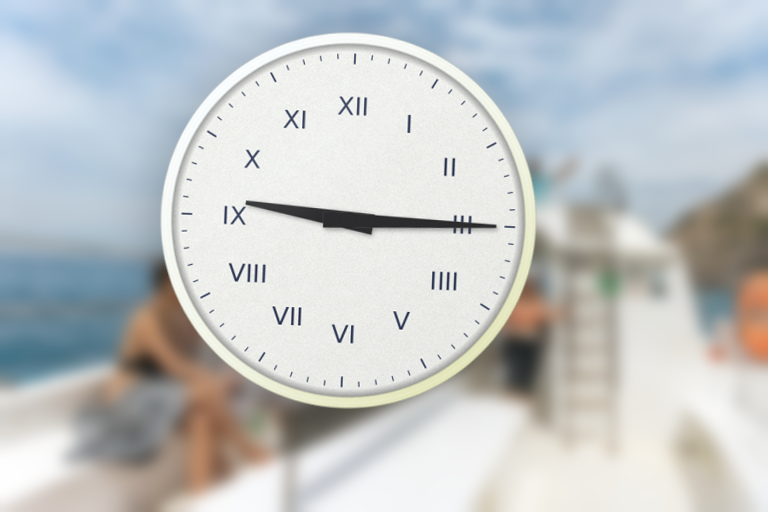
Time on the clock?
9:15
